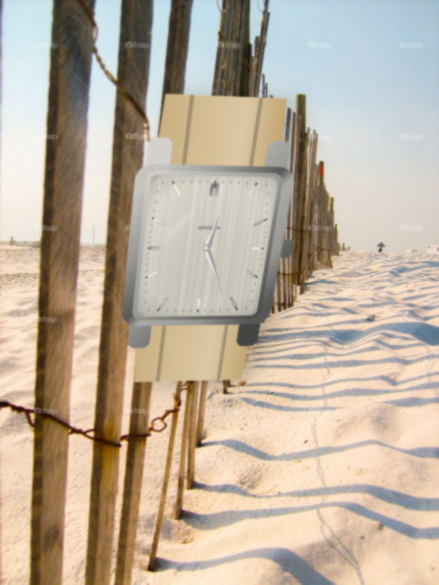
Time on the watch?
12:26
